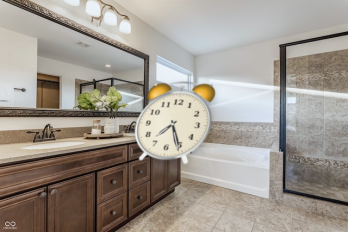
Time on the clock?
7:26
